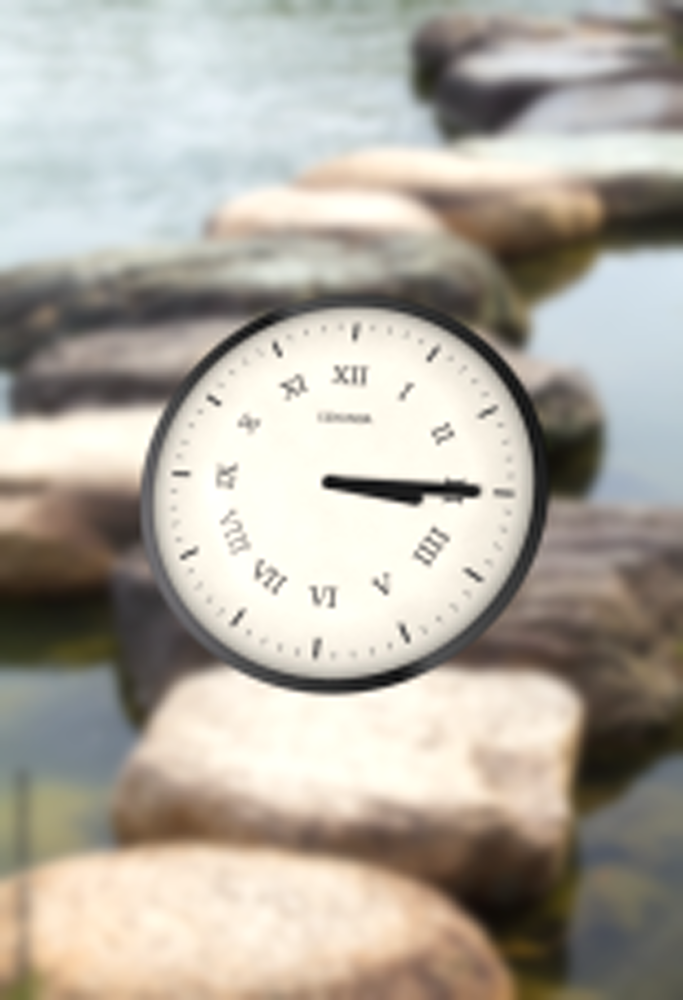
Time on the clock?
3:15
